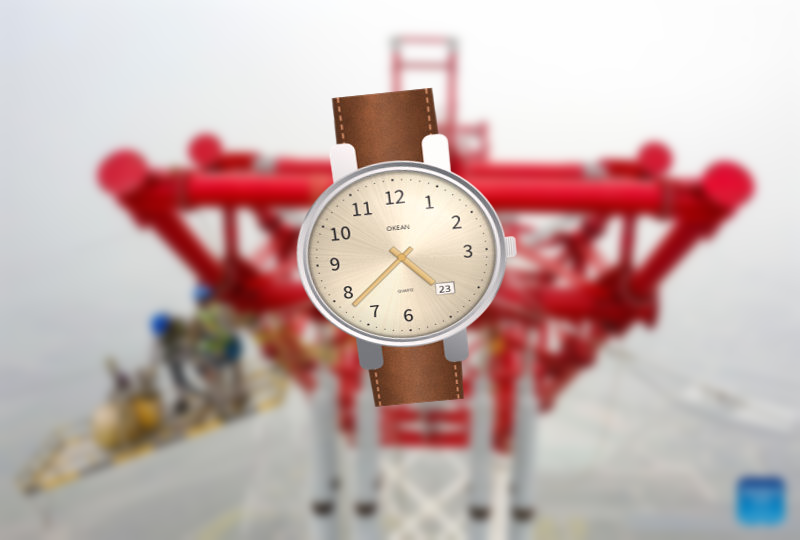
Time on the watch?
4:38
